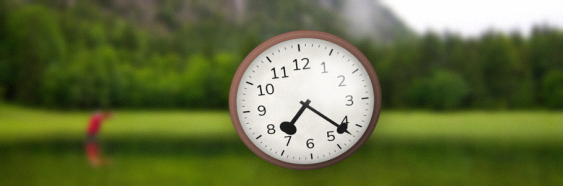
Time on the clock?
7:22
